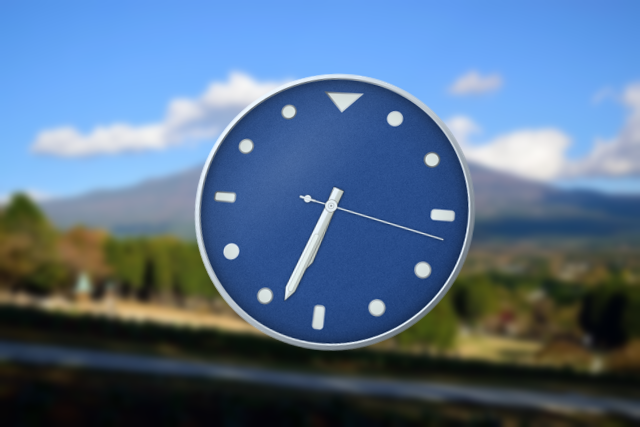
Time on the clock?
6:33:17
